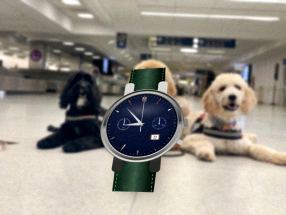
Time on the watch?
8:53
